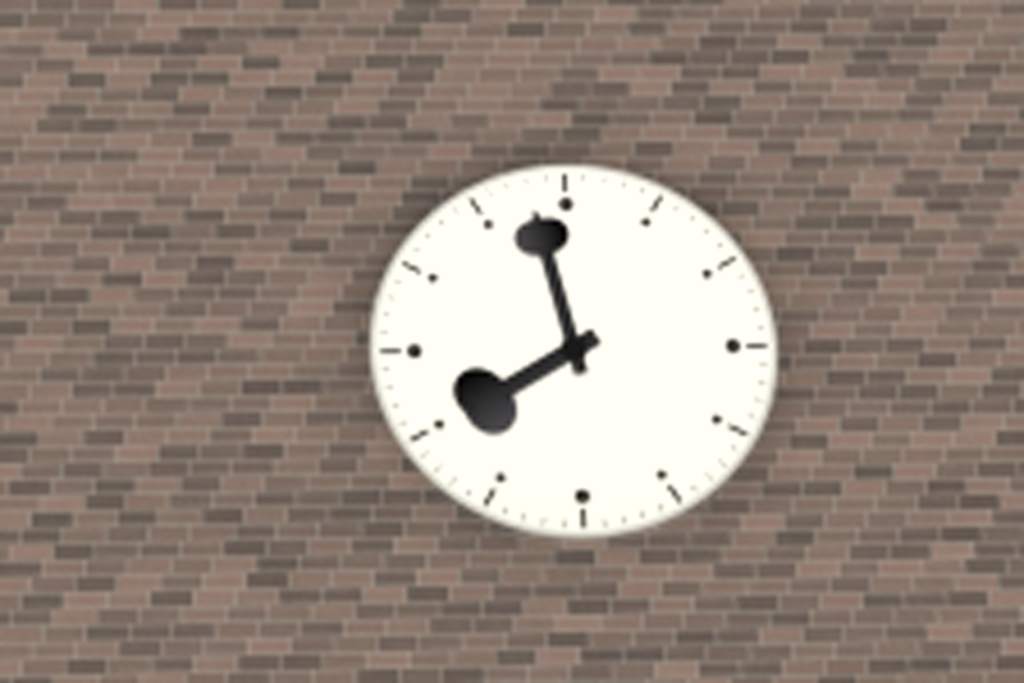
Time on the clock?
7:58
